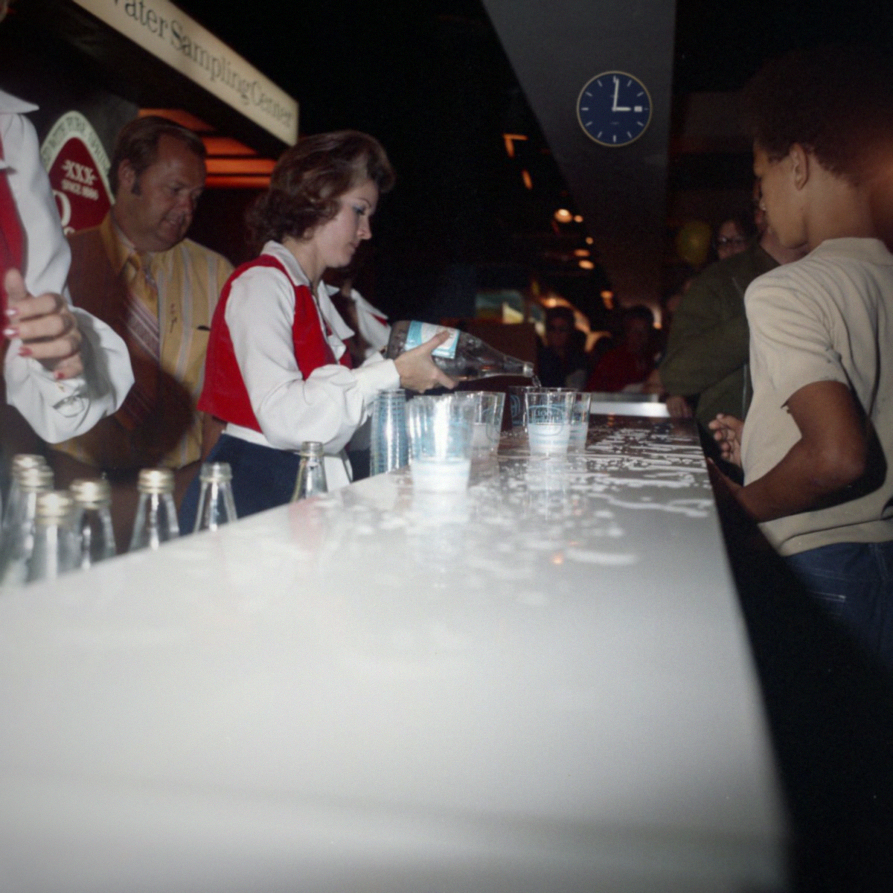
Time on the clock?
3:01
